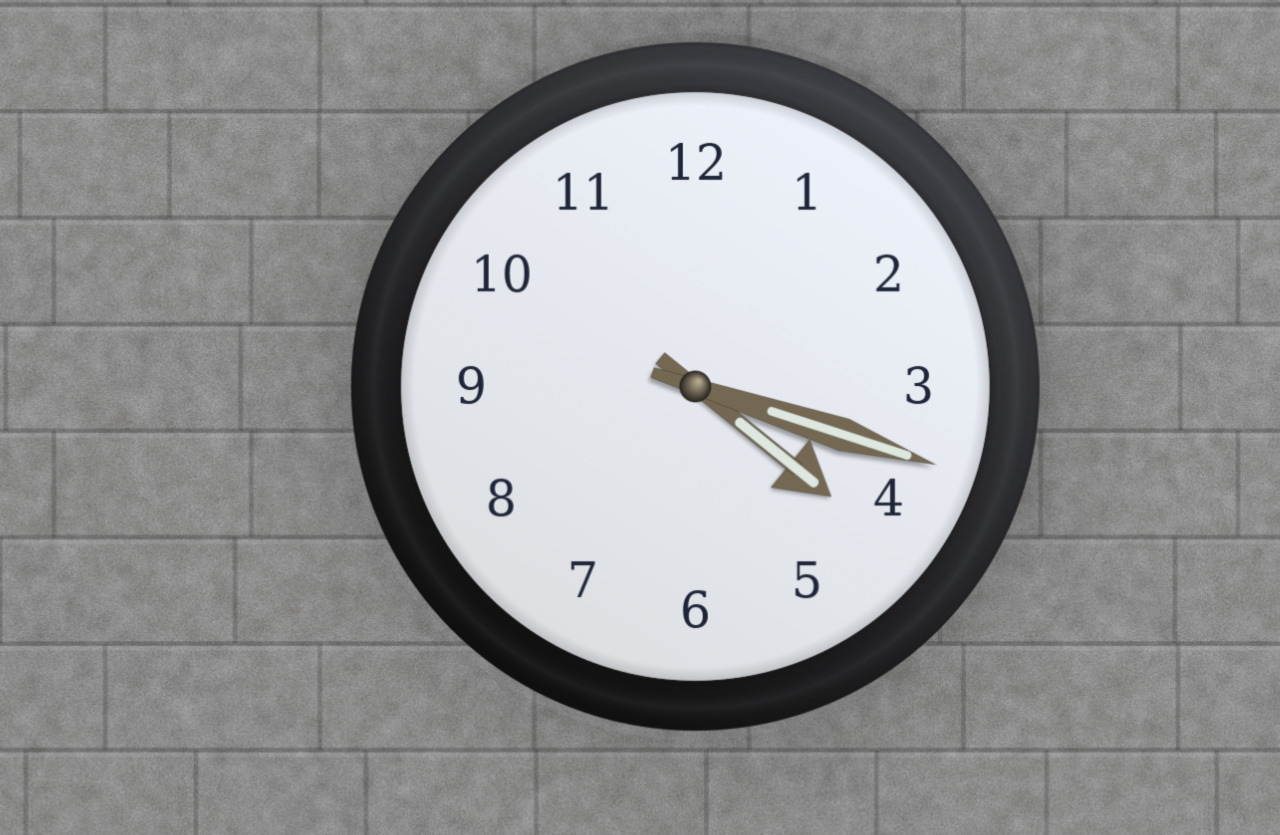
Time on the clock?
4:18
